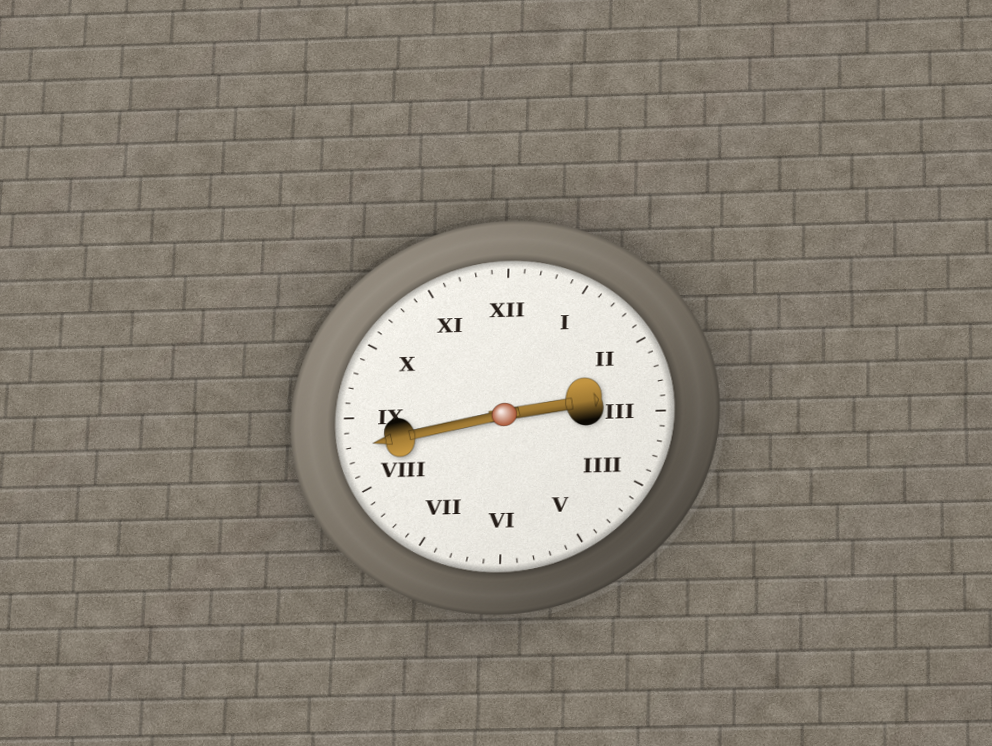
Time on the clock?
2:43
